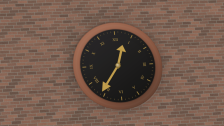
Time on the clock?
12:36
